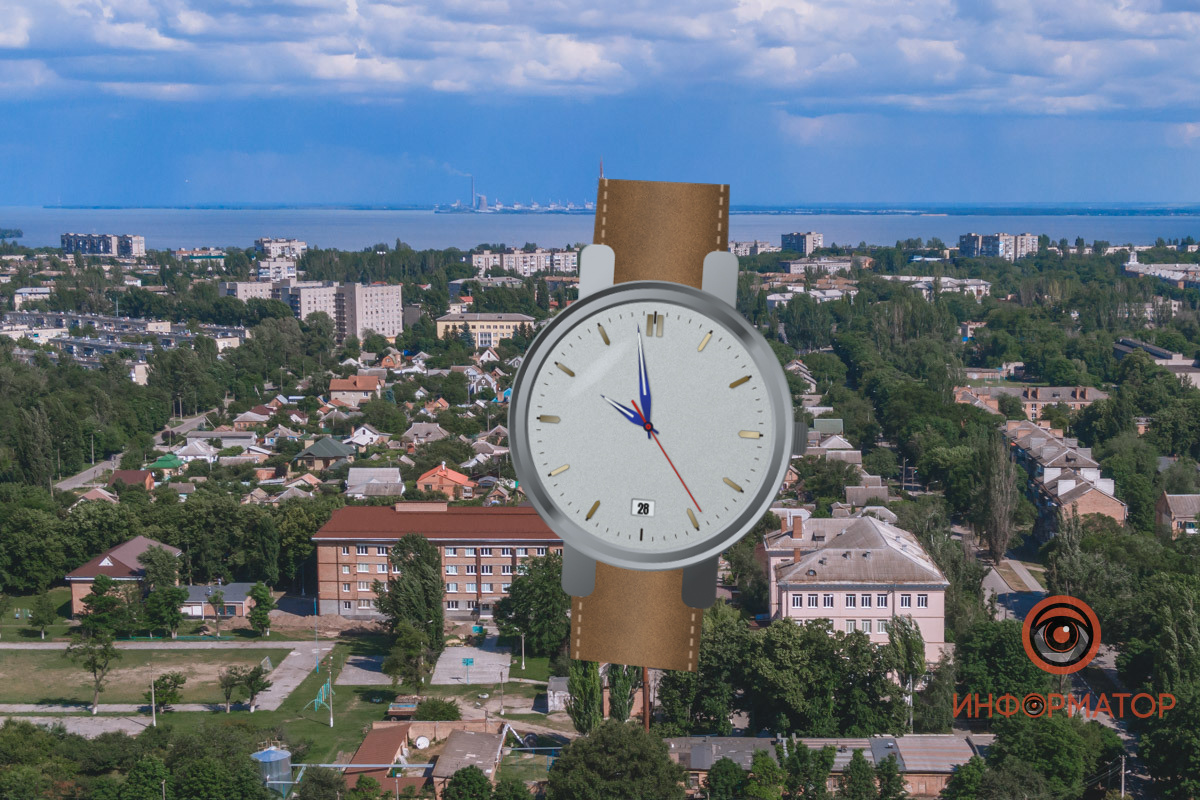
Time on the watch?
9:58:24
